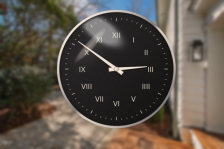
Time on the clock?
2:51
